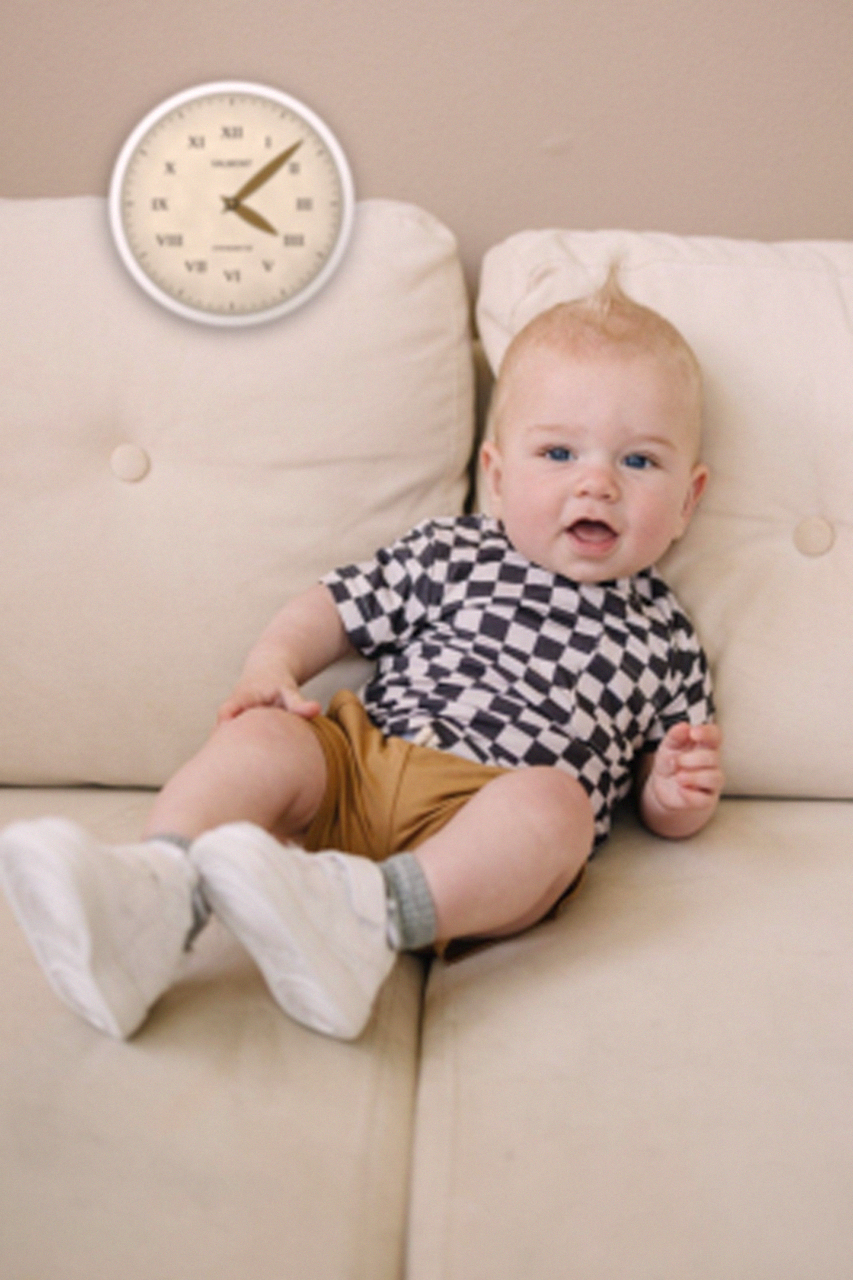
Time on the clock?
4:08
